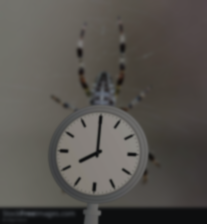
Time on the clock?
8:00
